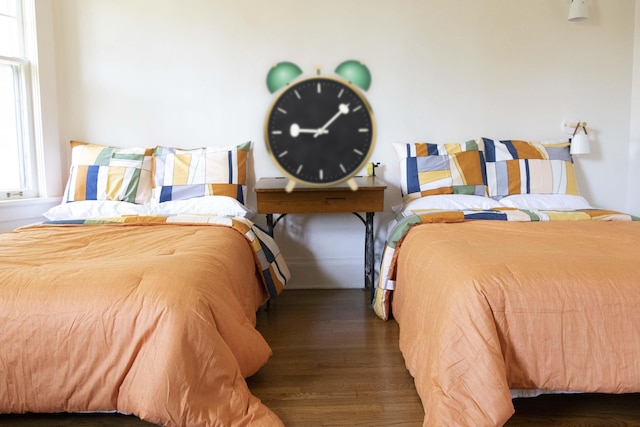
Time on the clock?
9:08
